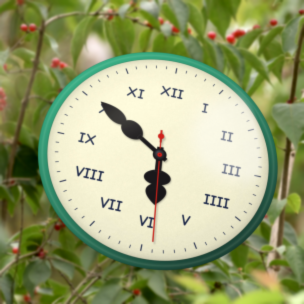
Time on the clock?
5:50:29
